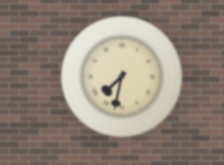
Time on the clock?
7:32
